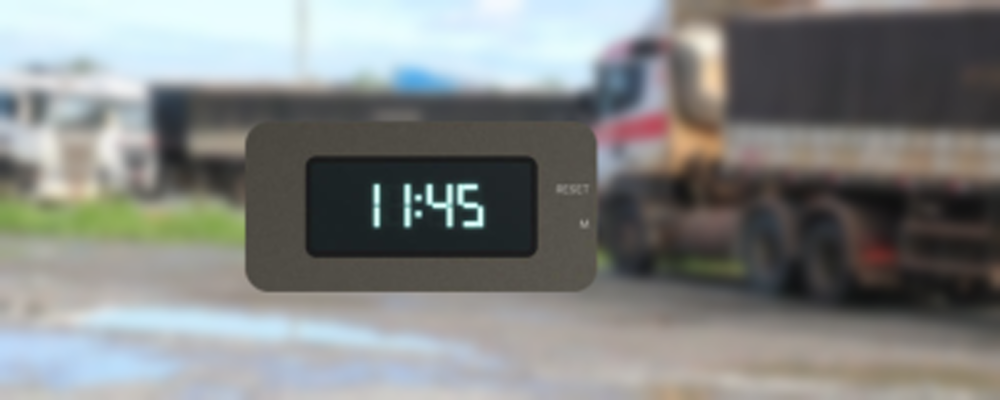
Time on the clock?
11:45
